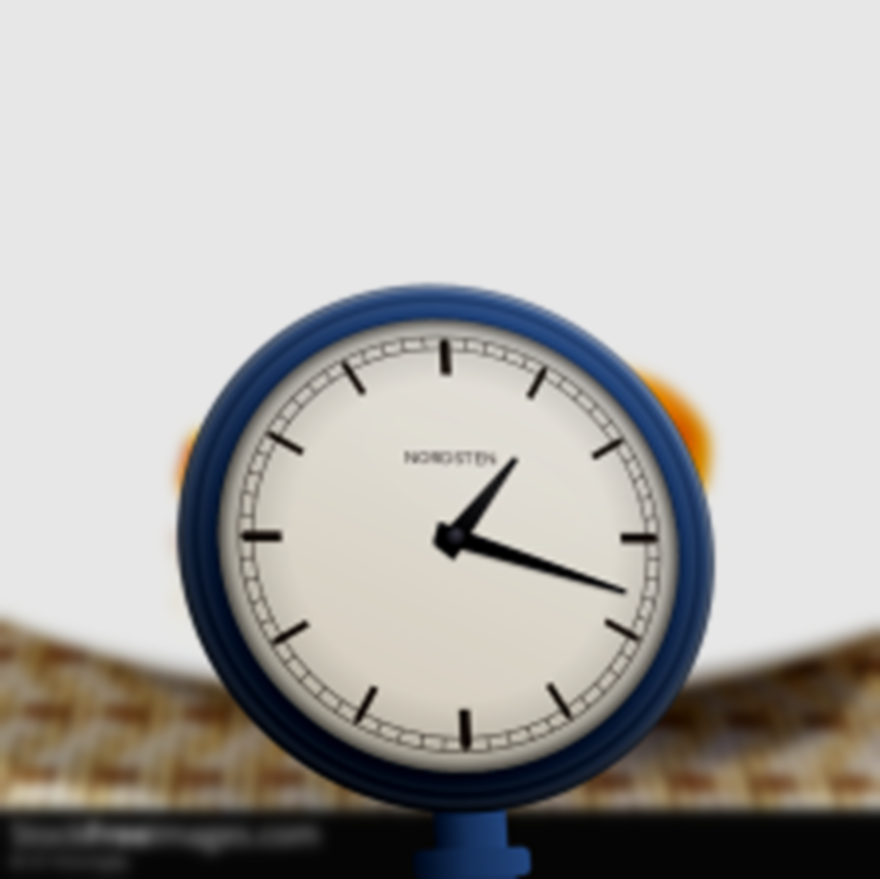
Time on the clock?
1:18
